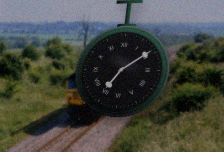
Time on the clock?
7:09
